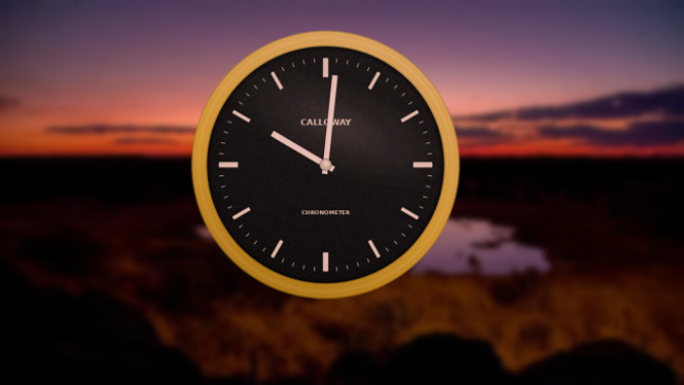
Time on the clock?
10:01
